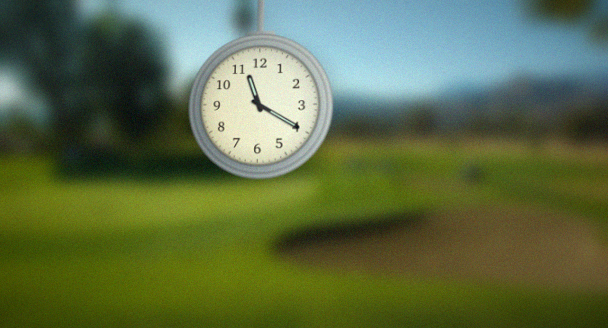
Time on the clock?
11:20
